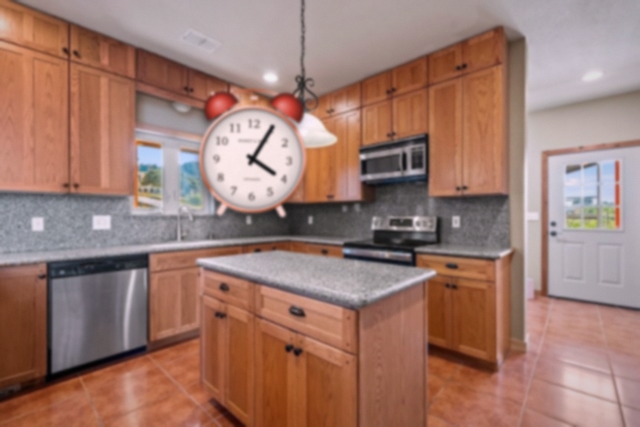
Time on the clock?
4:05
